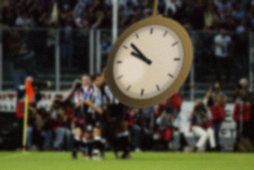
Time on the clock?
9:52
